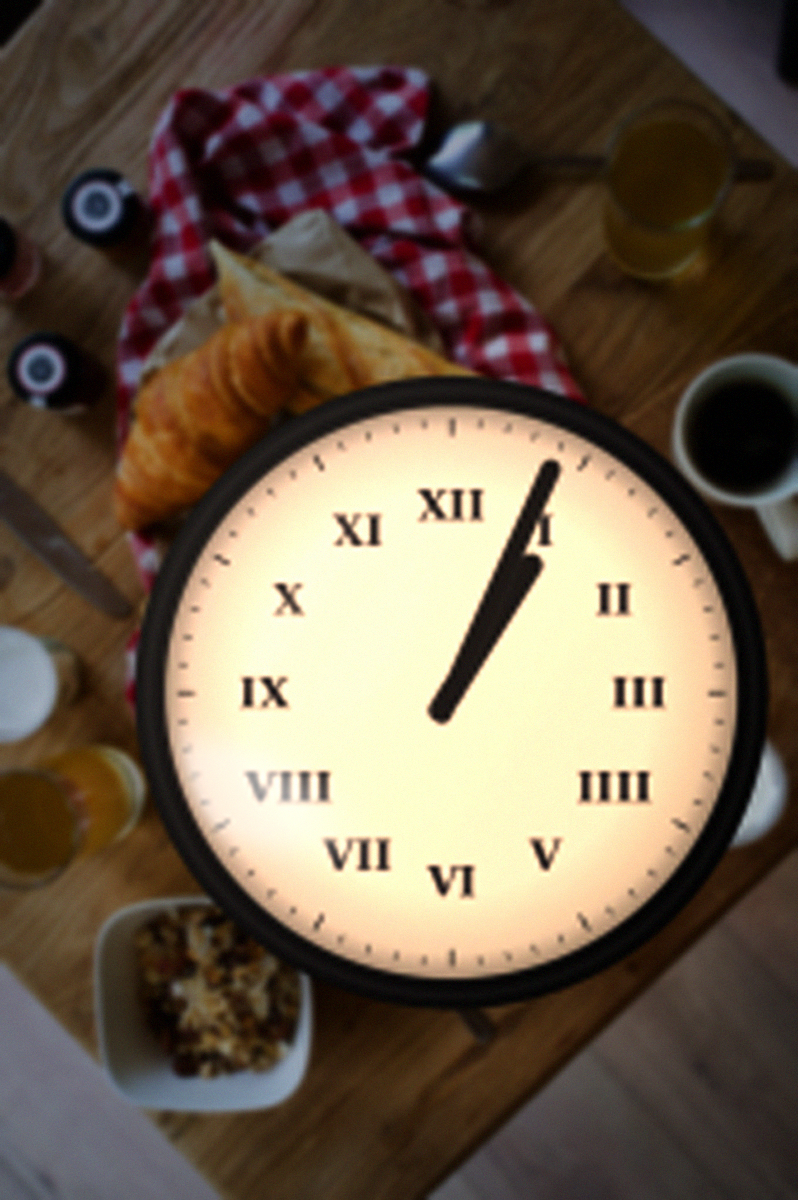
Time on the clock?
1:04
